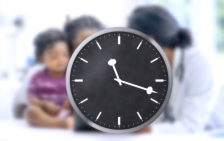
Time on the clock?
11:18
